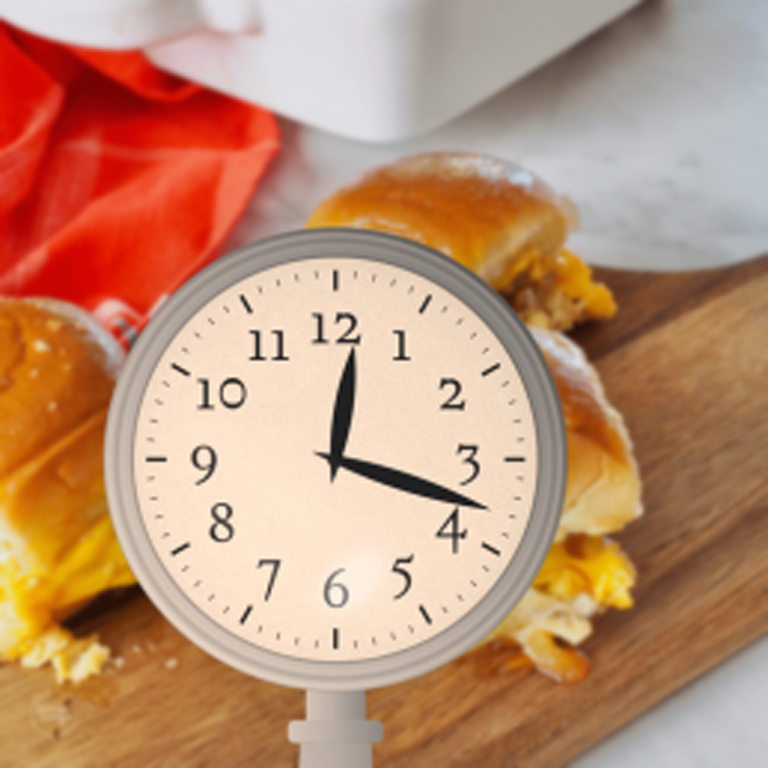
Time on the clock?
12:18
